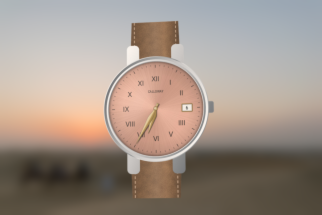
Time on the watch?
6:35
